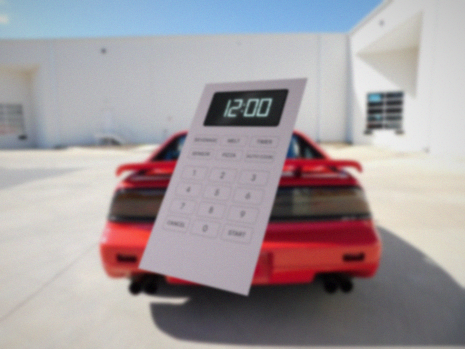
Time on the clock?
12:00
